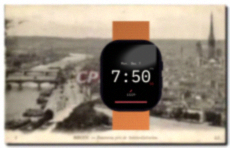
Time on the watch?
7:50
